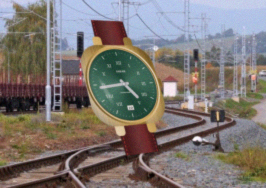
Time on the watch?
4:44
